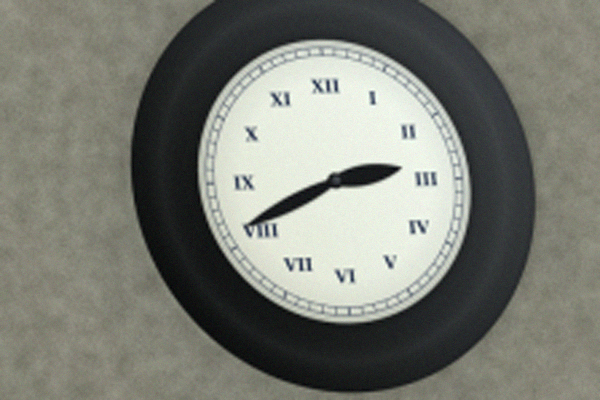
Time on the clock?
2:41
